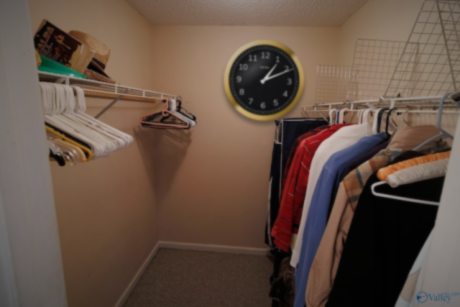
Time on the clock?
1:11
